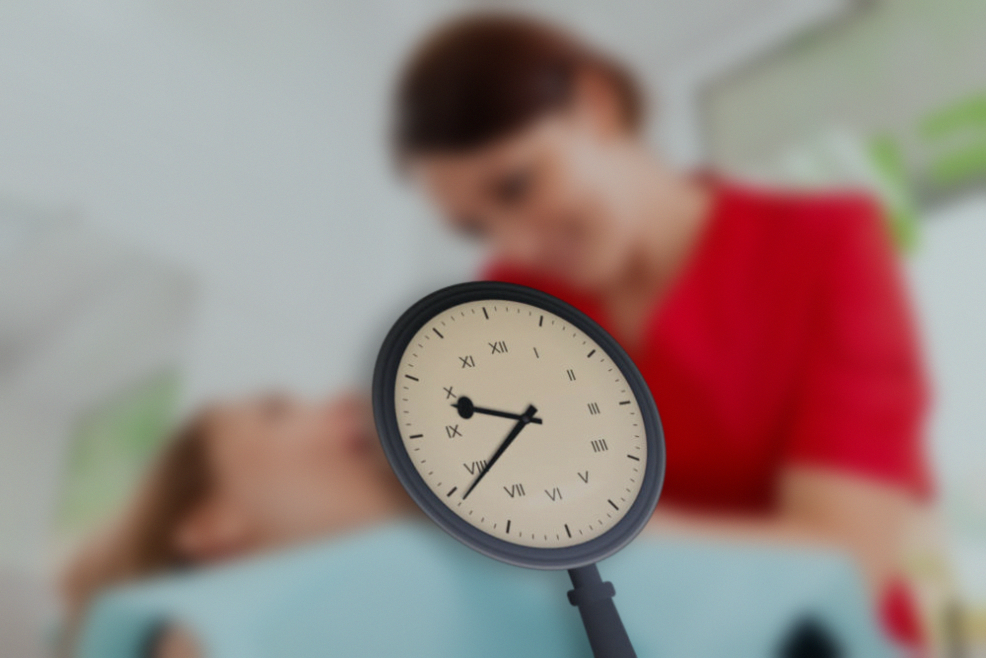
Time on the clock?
9:39
